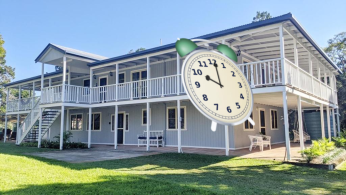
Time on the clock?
10:01
